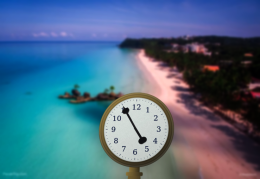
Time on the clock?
4:55
